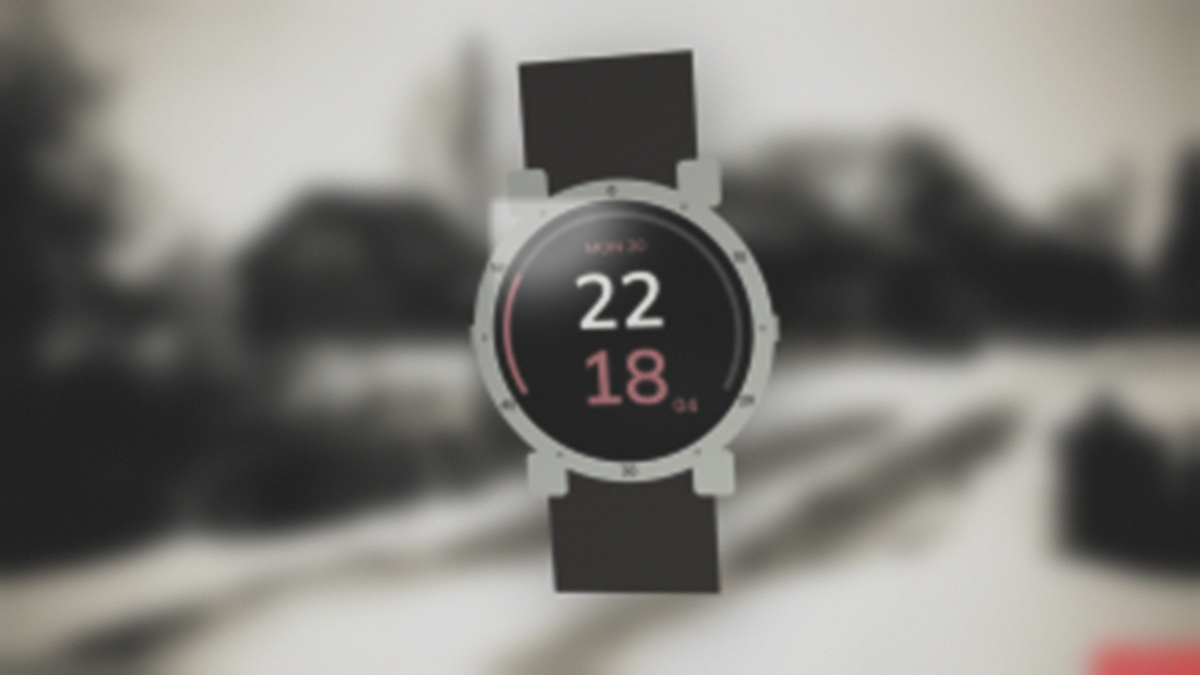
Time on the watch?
22:18
